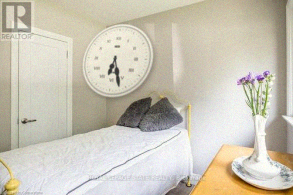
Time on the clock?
6:27
